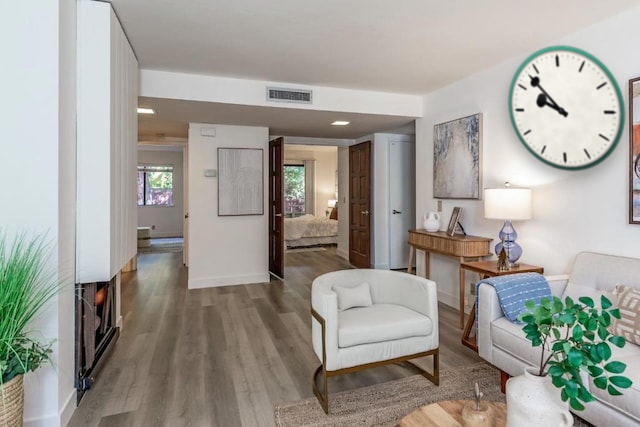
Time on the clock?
9:53
